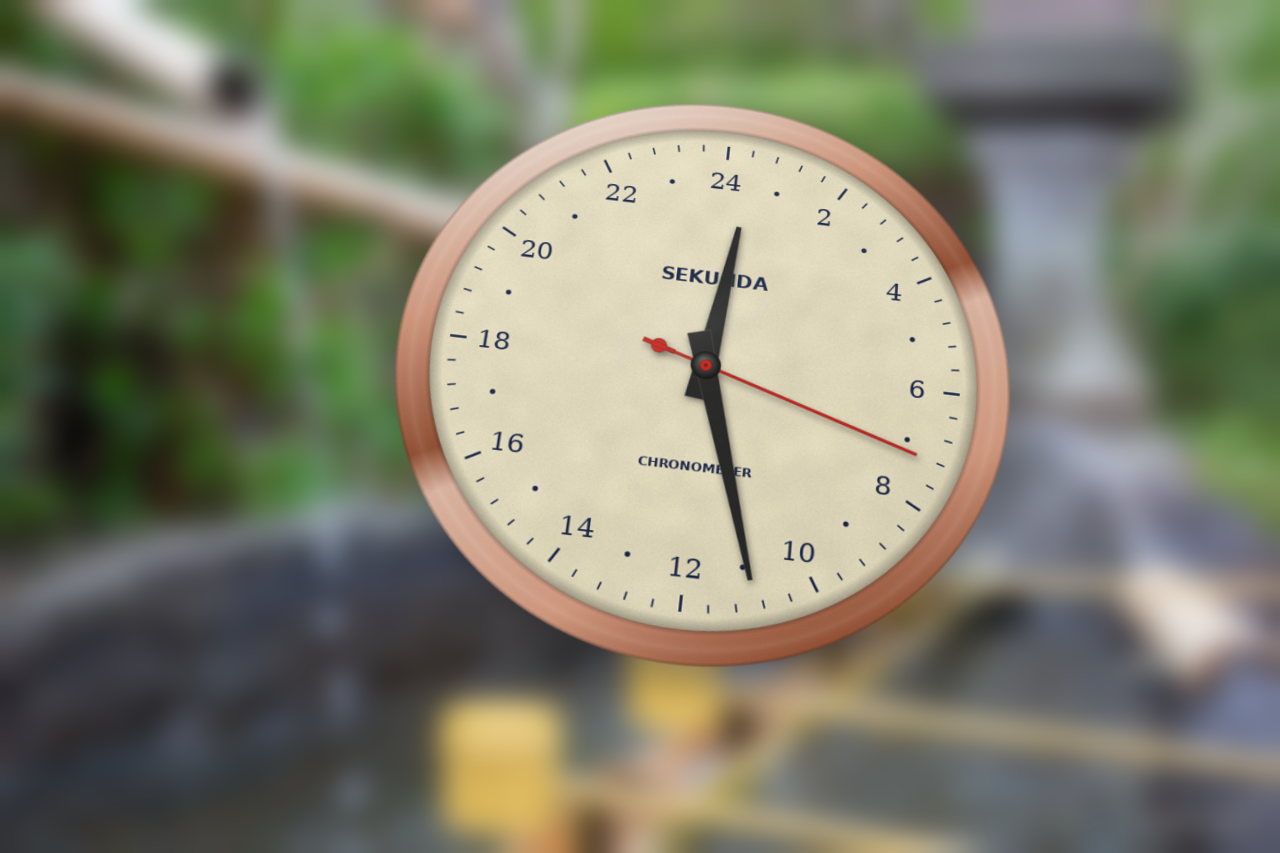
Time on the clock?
0:27:18
